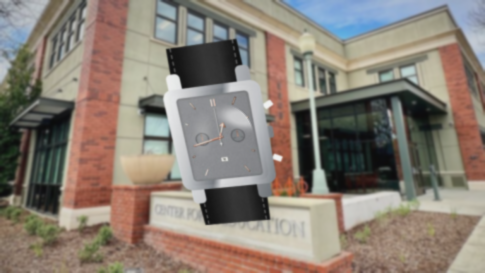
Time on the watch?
12:43
